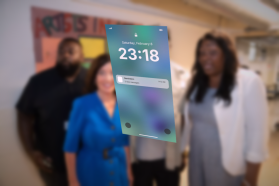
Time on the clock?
23:18
